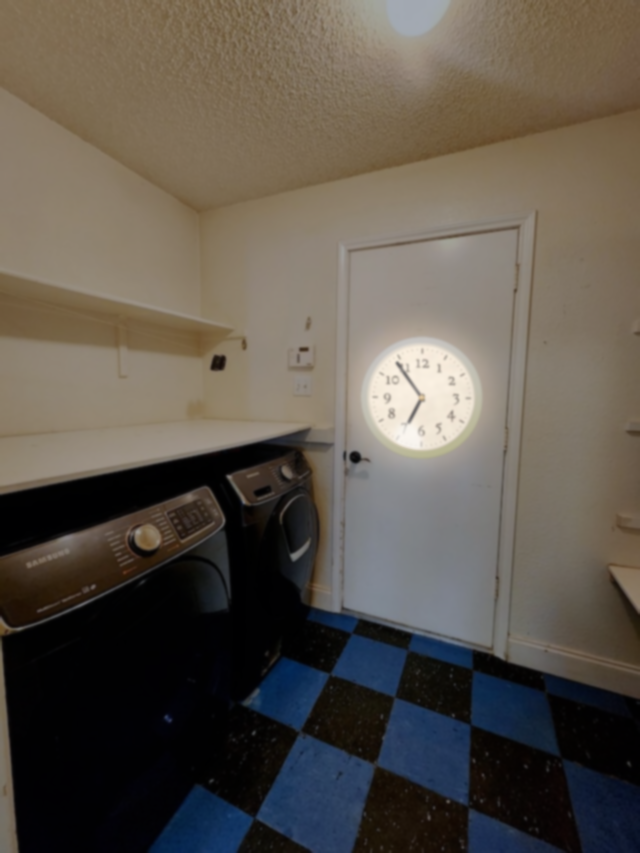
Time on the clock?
6:54
